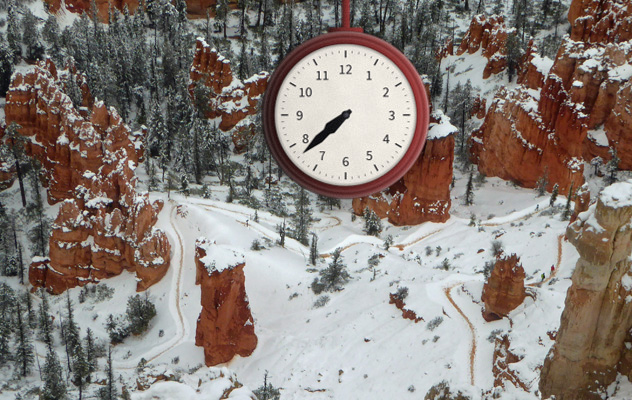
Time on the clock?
7:38
